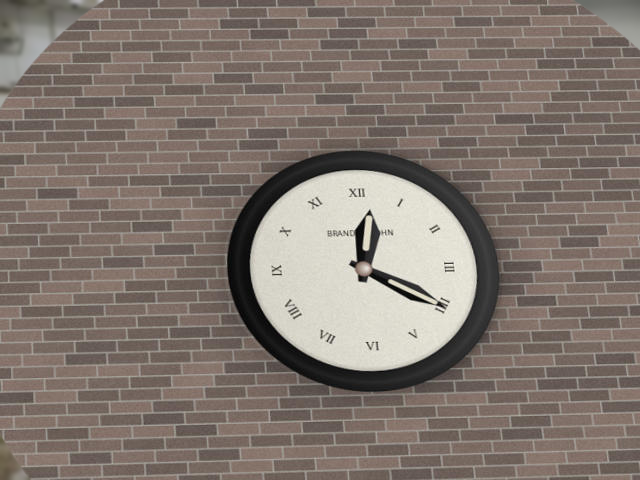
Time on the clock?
12:20
